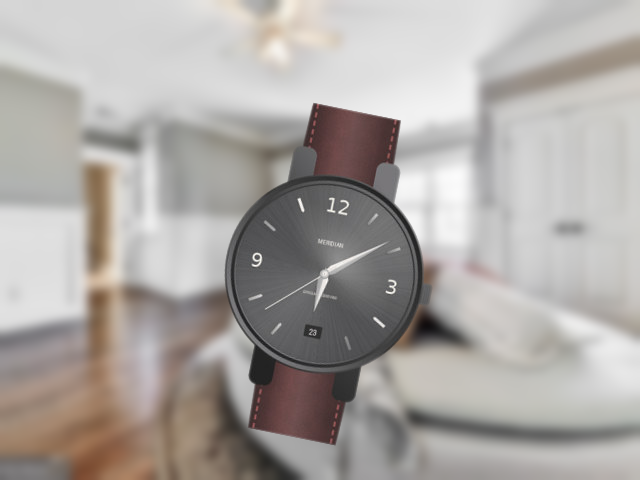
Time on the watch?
6:08:38
